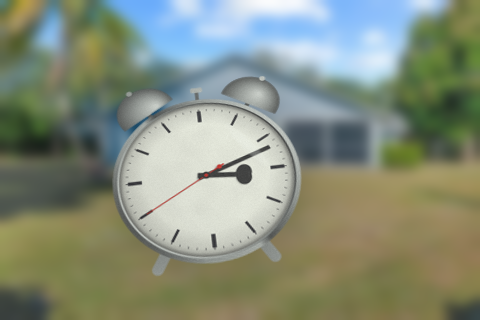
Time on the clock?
3:11:40
